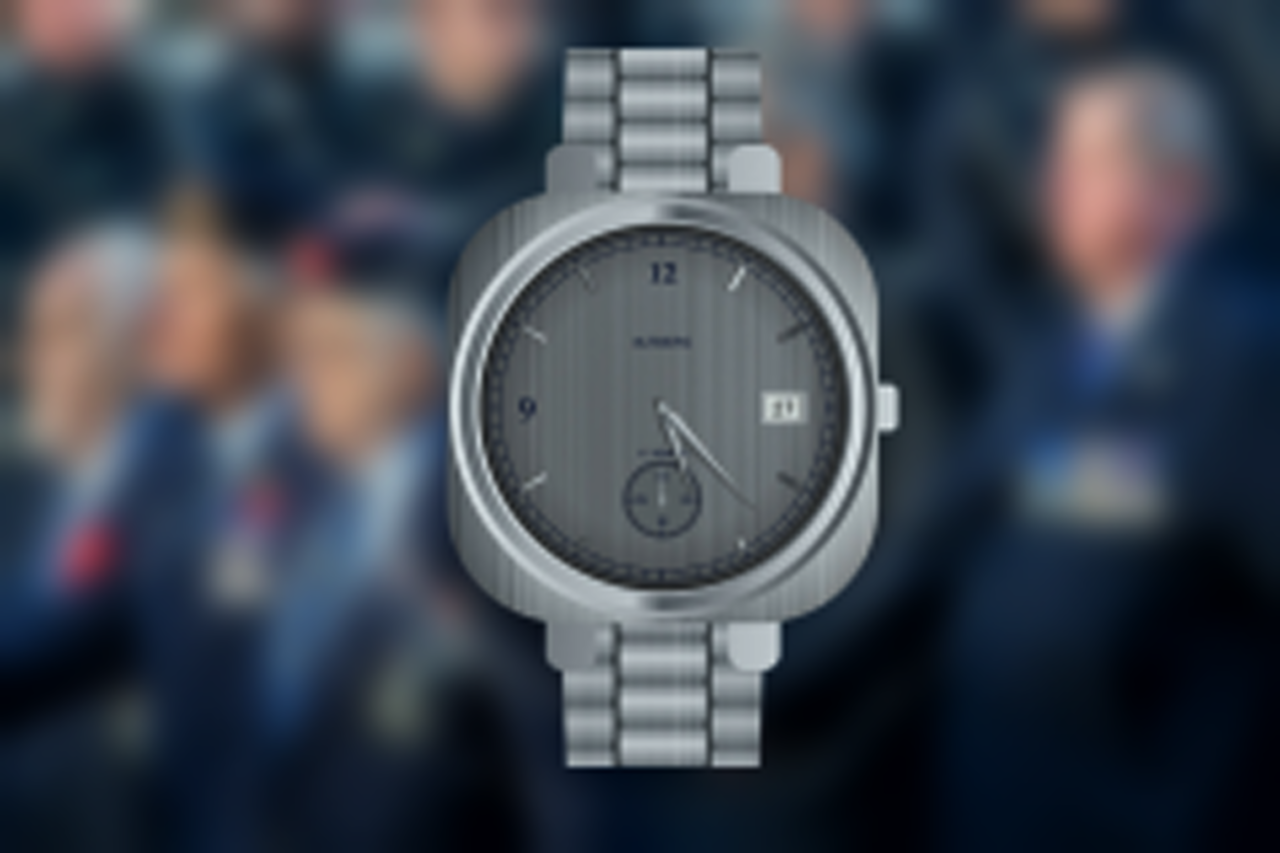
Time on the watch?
5:23
